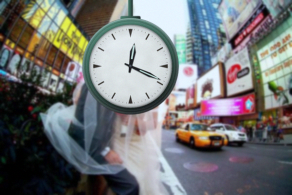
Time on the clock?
12:19
